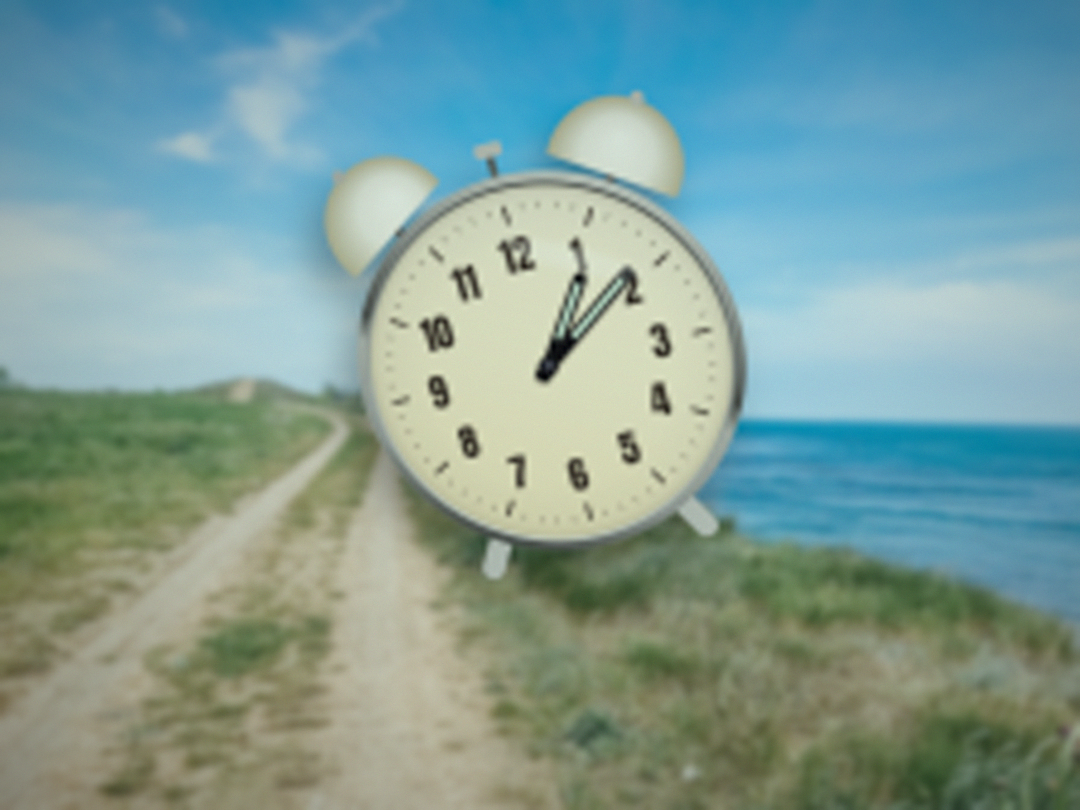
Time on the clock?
1:09
